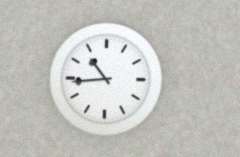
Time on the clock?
10:44
